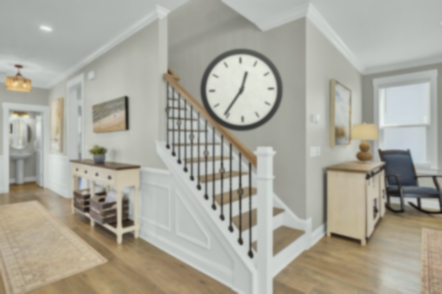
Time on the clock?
12:36
